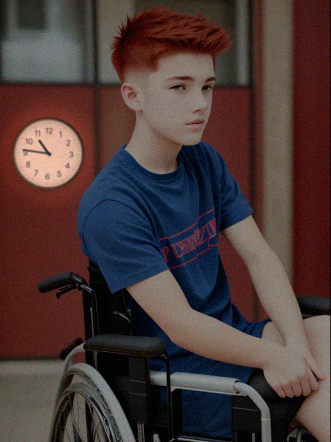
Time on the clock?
10:46
